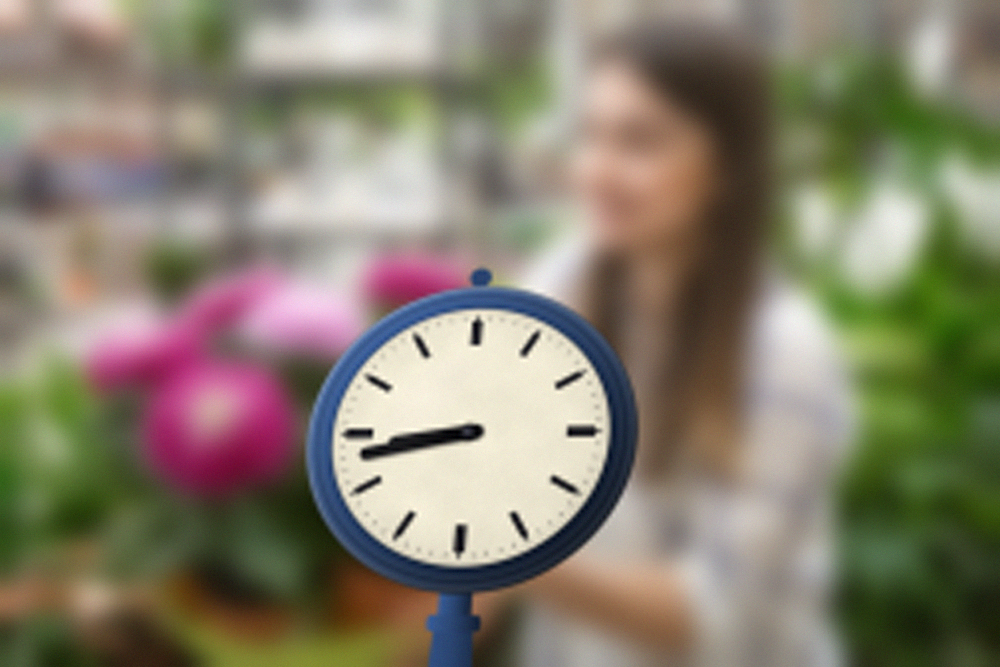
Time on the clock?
8:43
